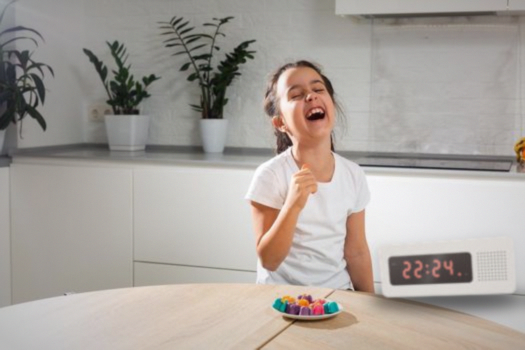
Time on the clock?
22:24
